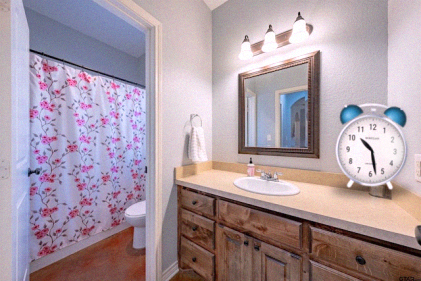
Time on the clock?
10:28
